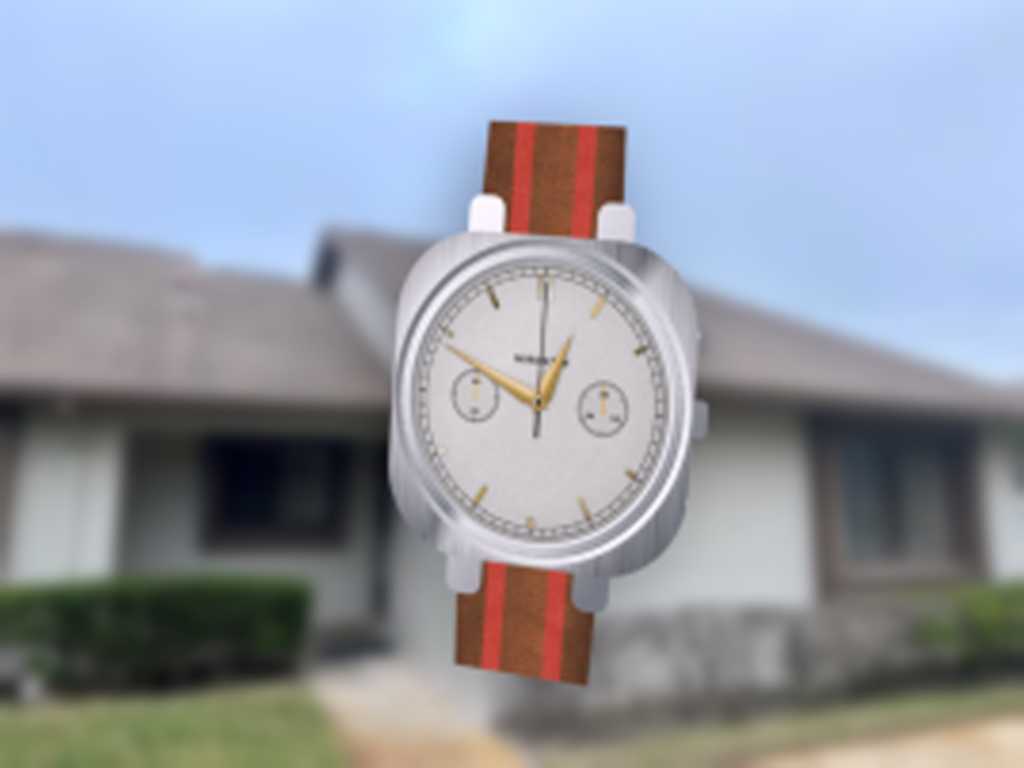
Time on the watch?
12:49
